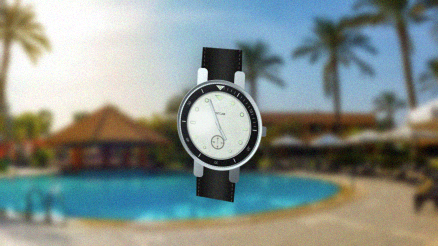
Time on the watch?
4:56
